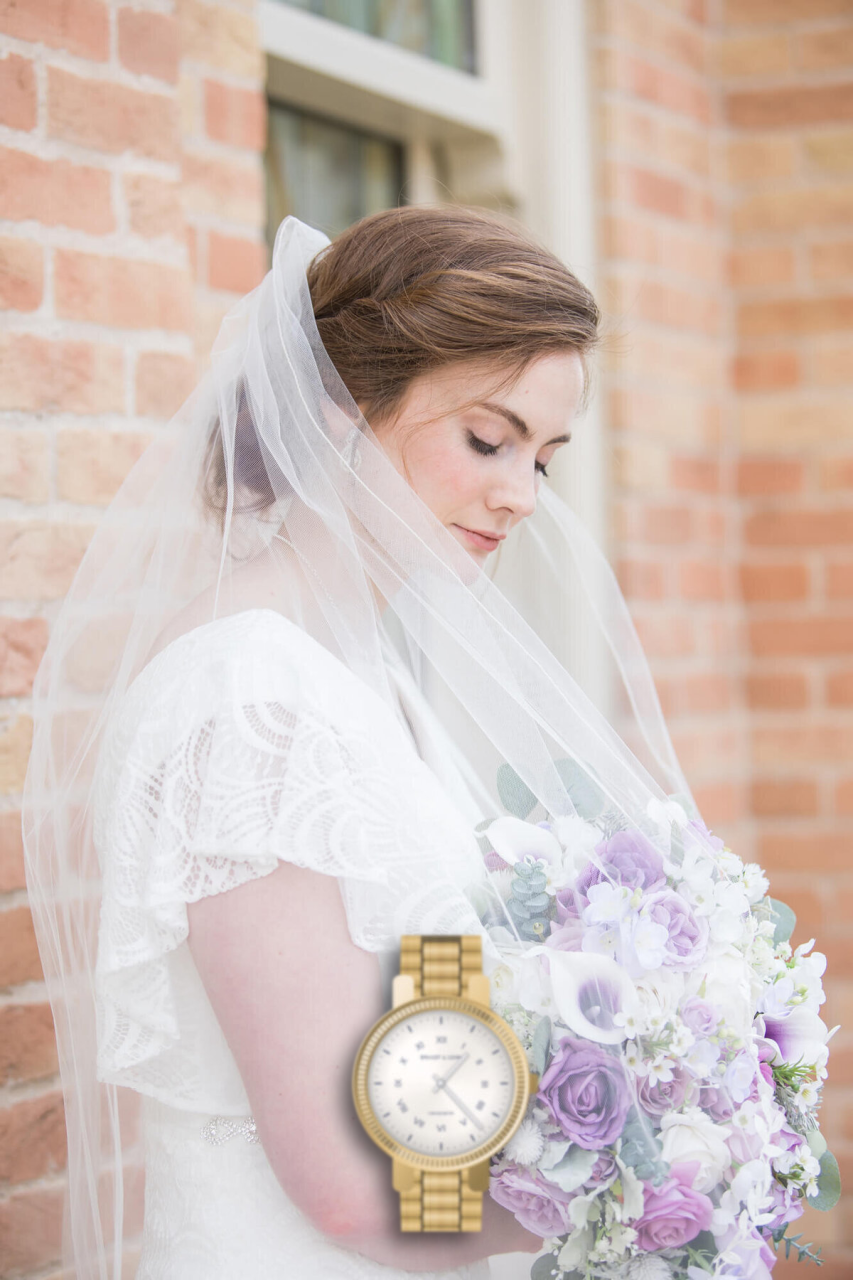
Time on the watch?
1:23
